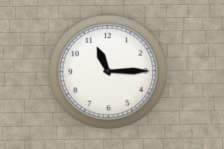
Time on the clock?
11:15
